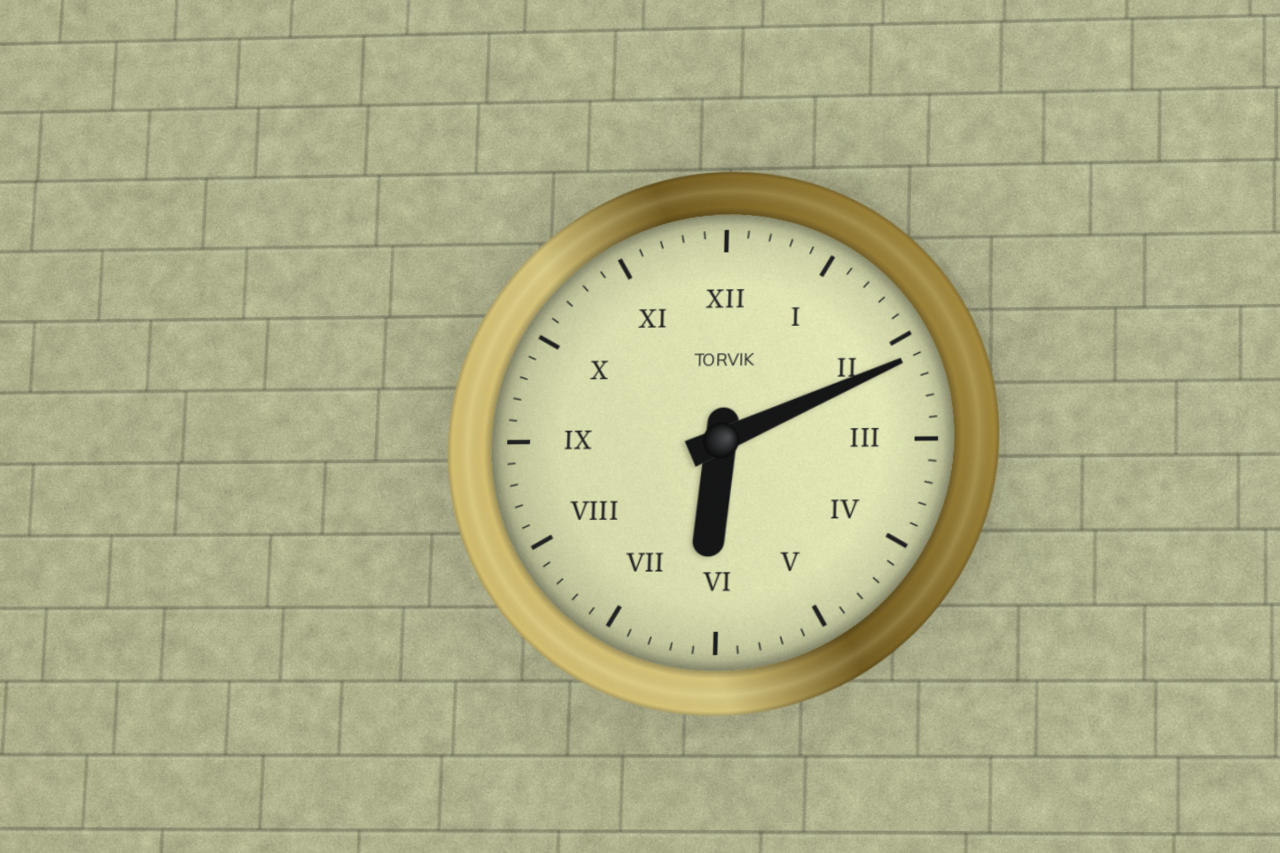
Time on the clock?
6:11
